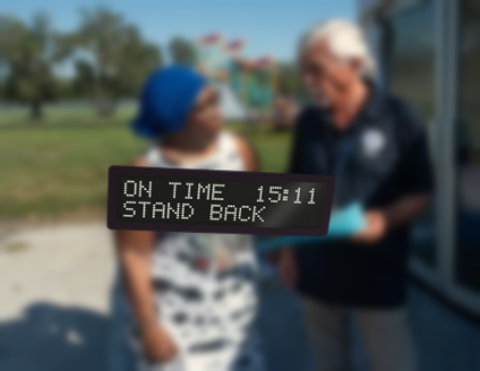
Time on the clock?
15:11
